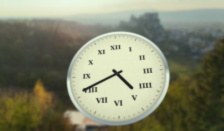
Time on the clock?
4:41
